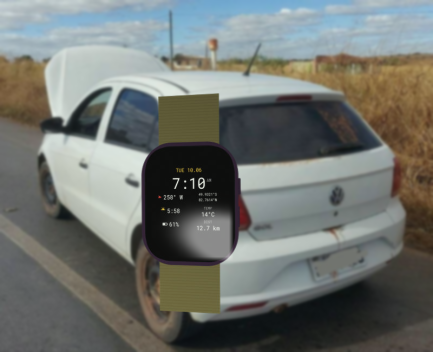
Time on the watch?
7:10
